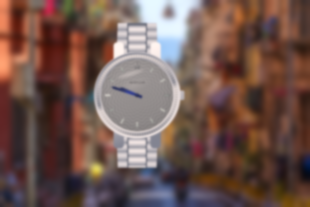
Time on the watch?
9:48
